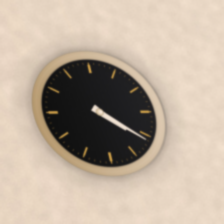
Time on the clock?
4:21
